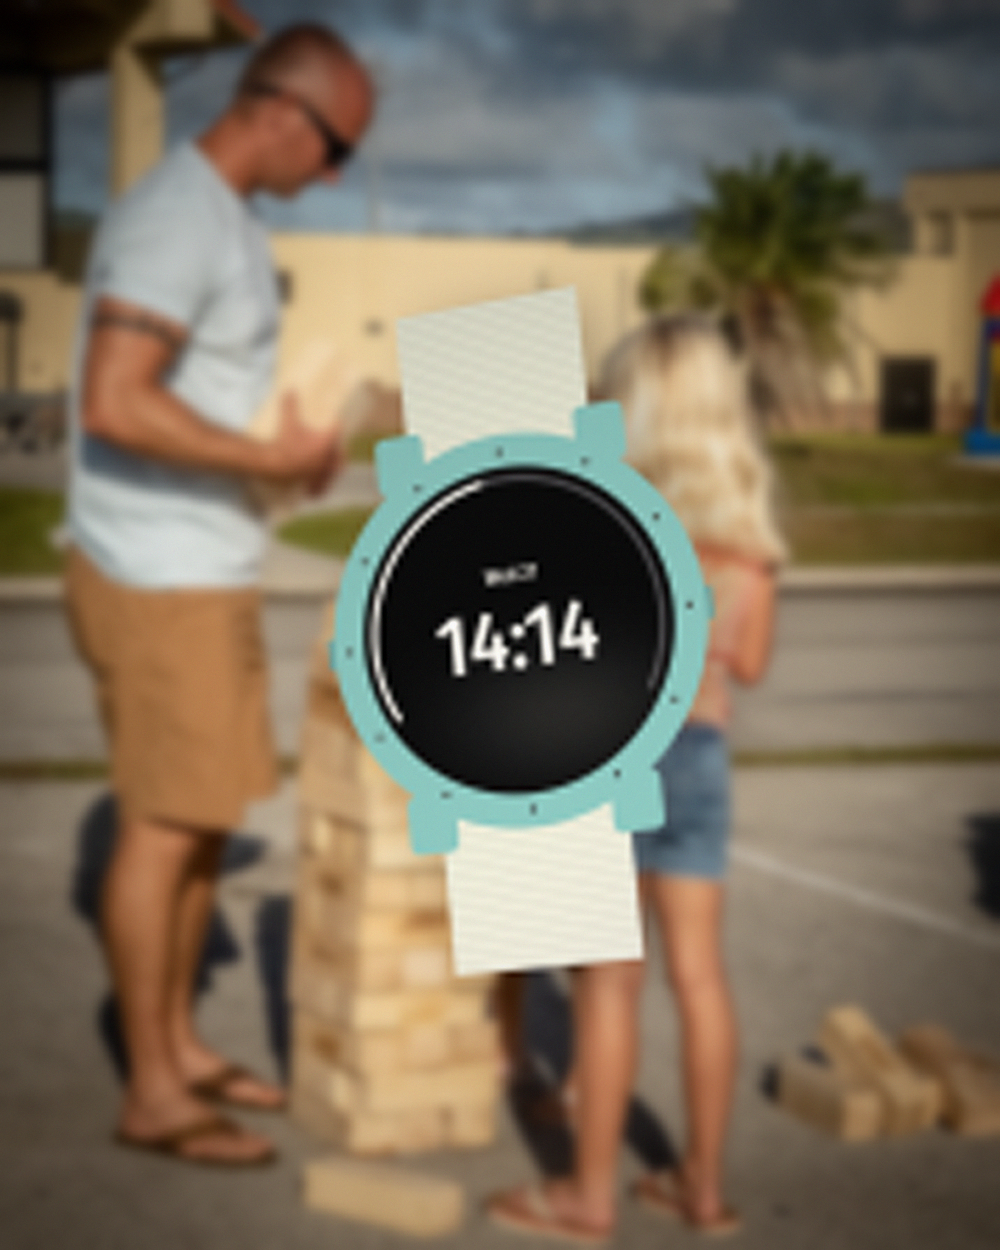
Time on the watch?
14:14
